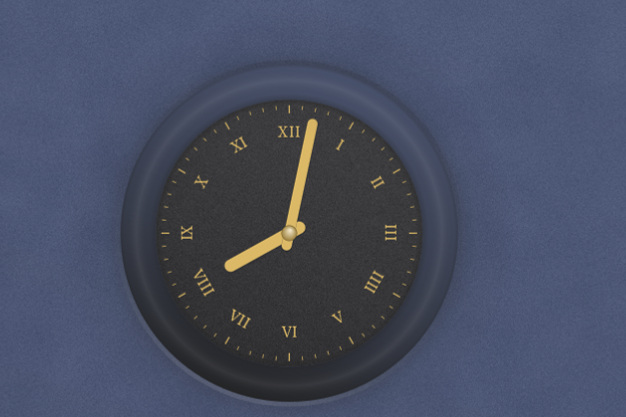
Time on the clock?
8:02
